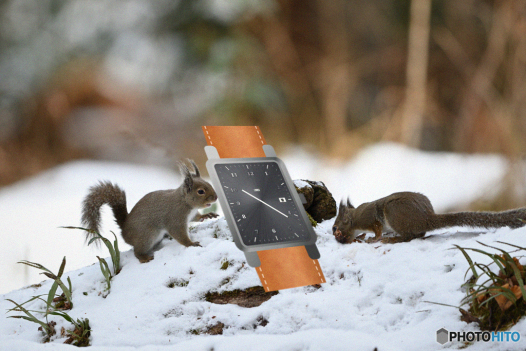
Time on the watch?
10:22
